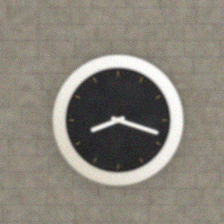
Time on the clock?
8:18
